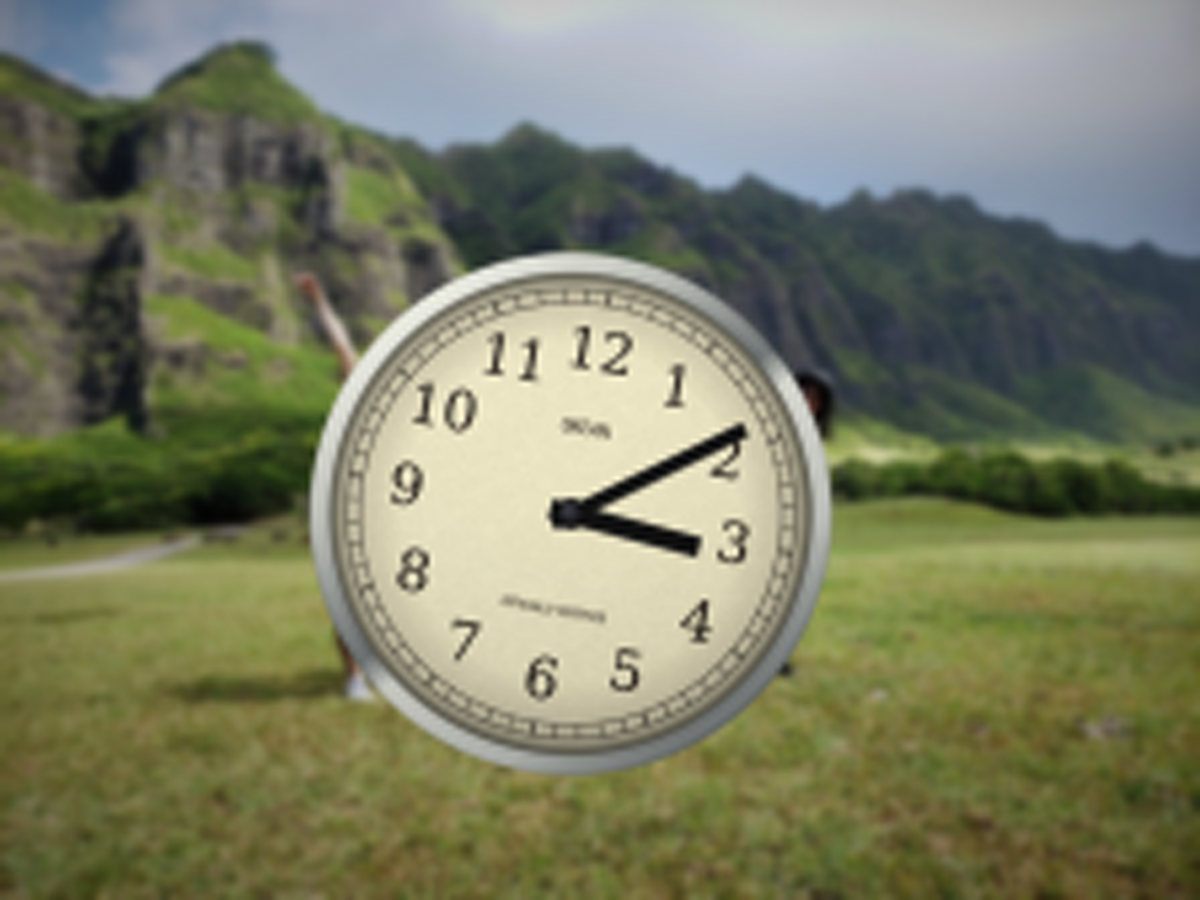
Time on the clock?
3:09
